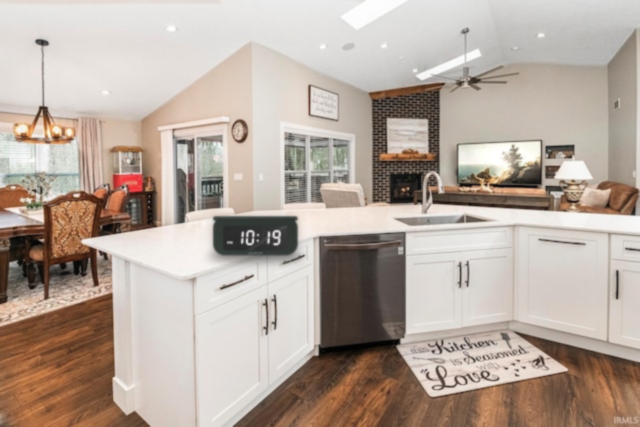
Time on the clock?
10:19
